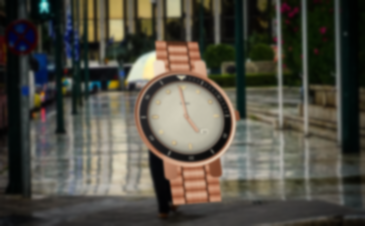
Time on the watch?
4:59
